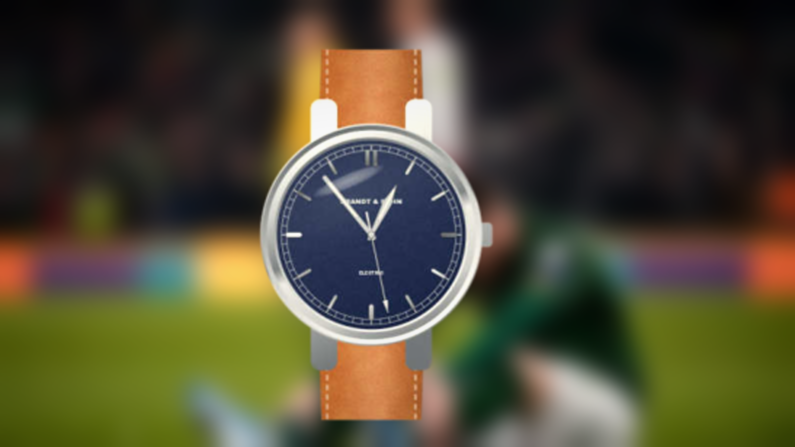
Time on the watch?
12:53:28
